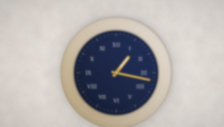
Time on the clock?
1:17
